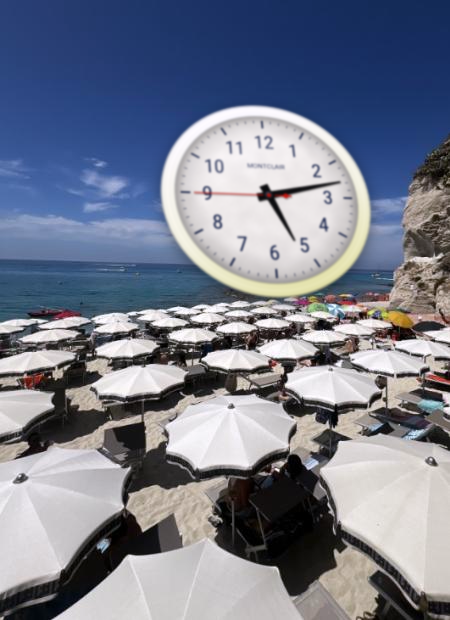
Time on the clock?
5:12:45
